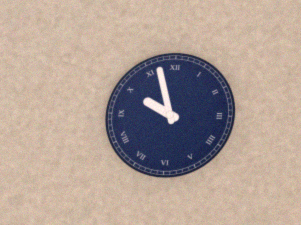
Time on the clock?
9:57
